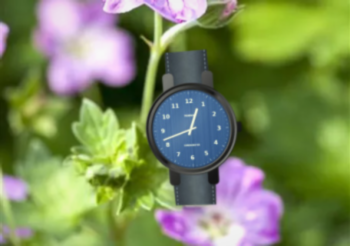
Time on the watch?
12:42
